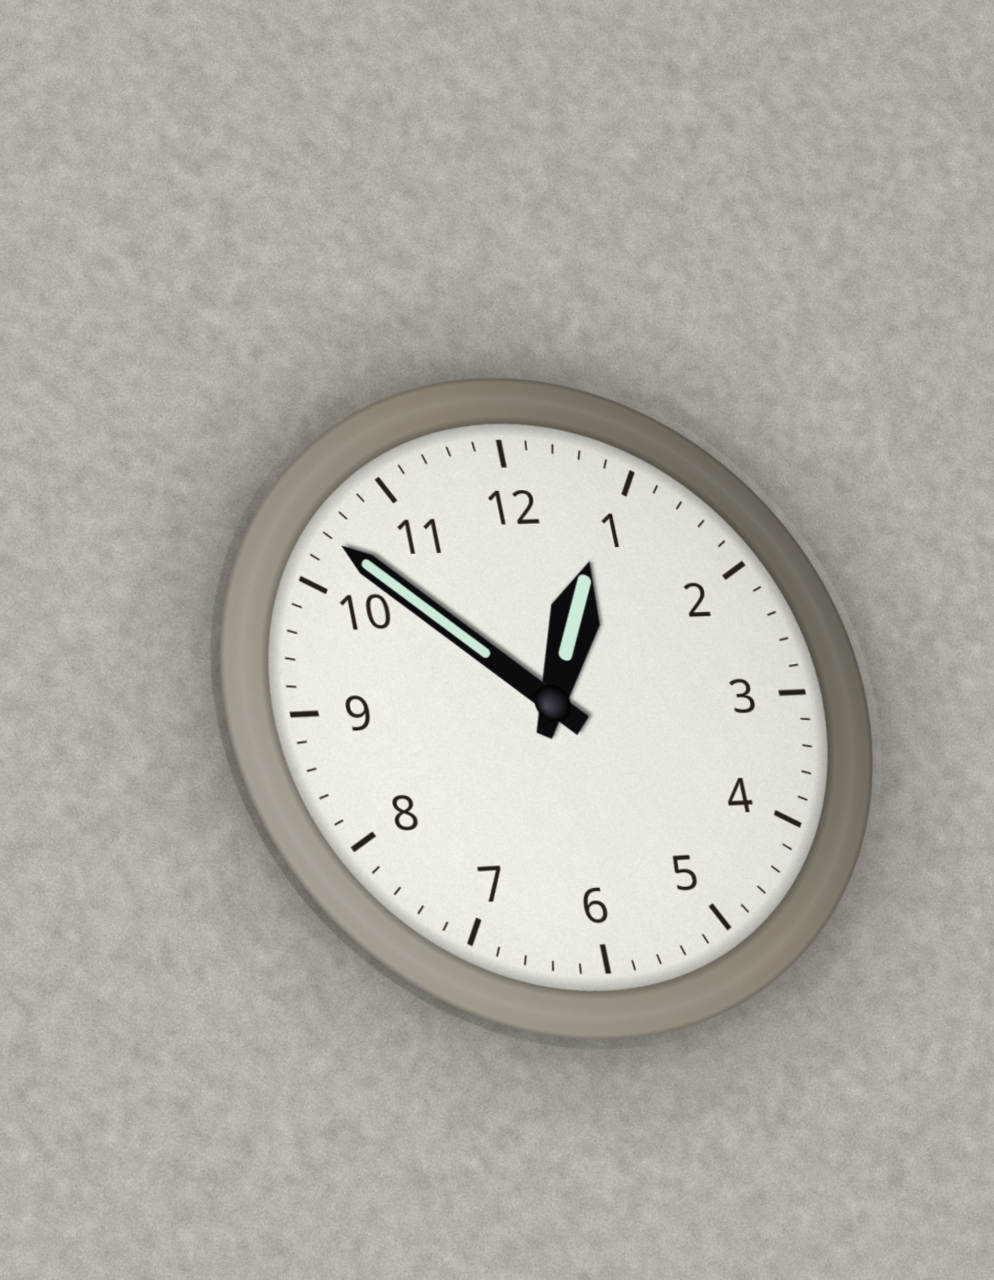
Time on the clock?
12:52
